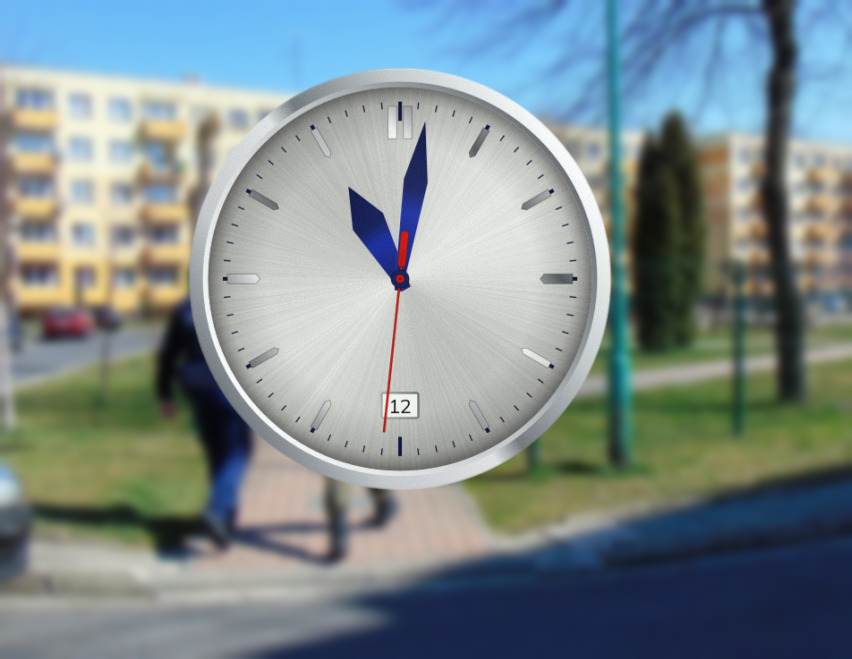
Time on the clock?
11:01:31
